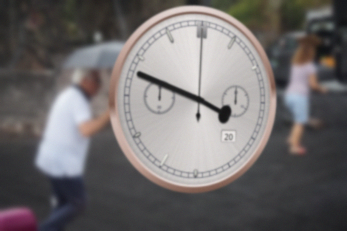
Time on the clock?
3:48
